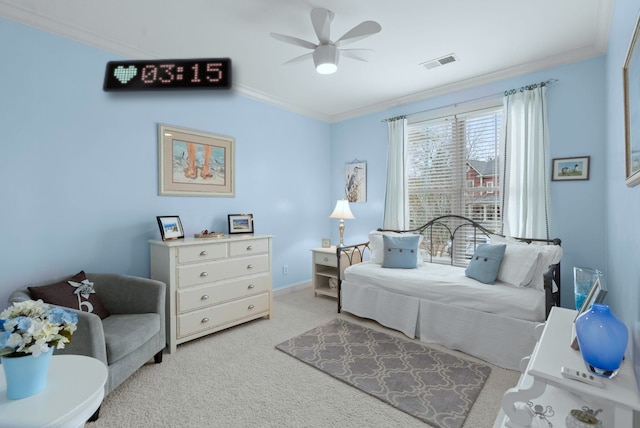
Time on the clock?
3:15
